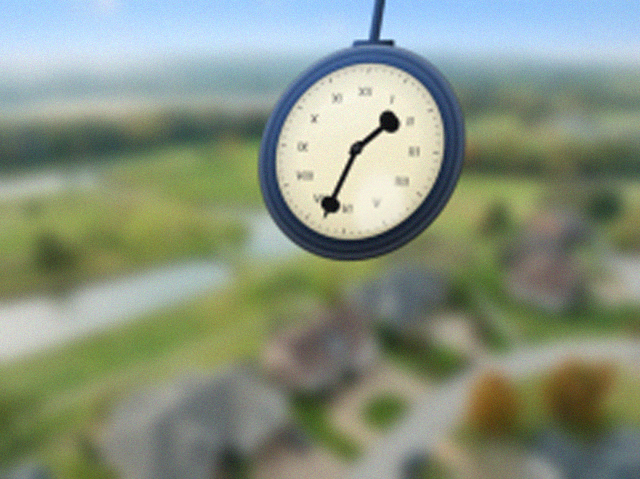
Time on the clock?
1:33
